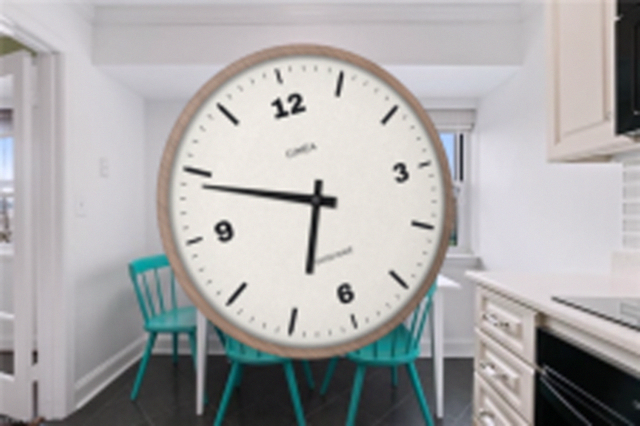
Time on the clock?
6:49
